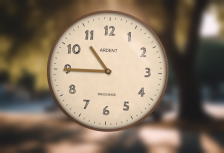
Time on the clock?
10:45
